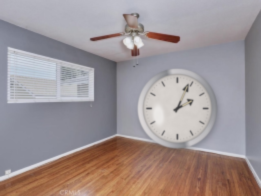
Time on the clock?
2:04
